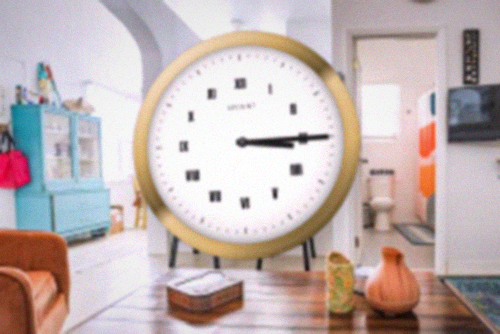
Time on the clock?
3:15
